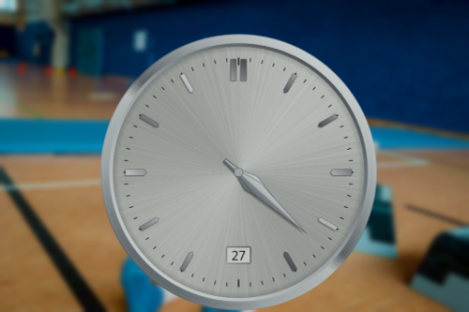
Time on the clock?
4:22
